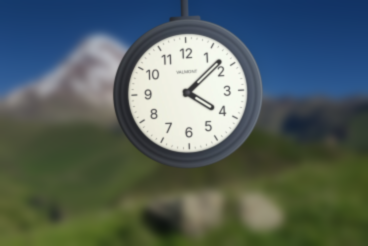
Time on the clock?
4:08
